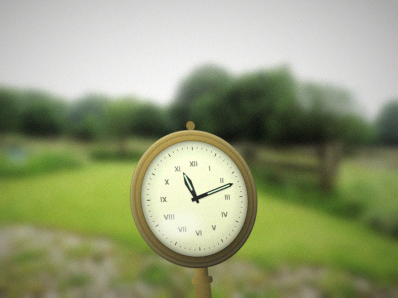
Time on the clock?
11:12
